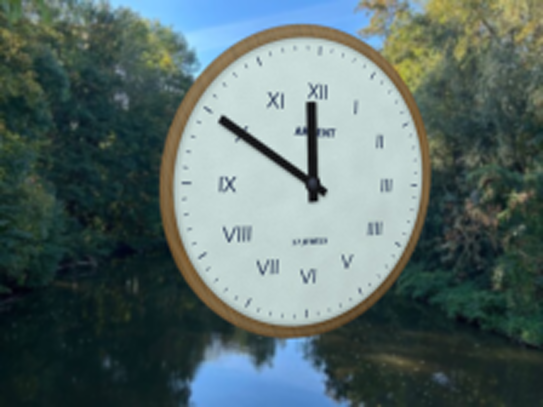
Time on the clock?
11:50
